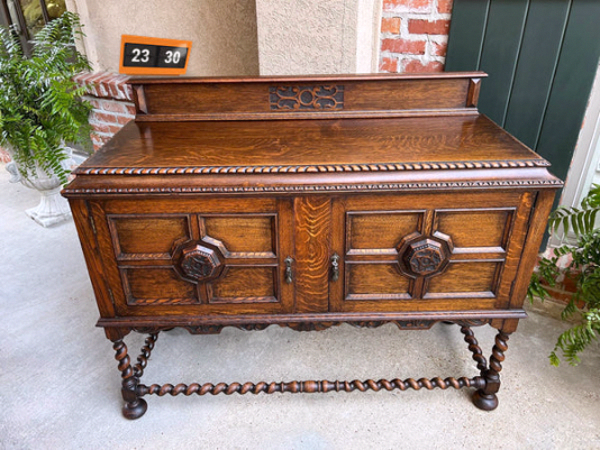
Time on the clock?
23:30
